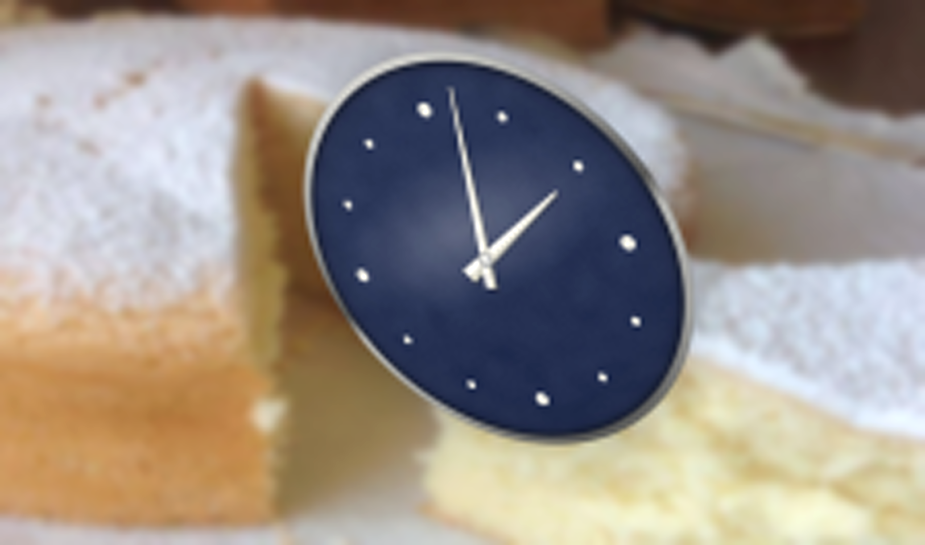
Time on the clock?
2:02
